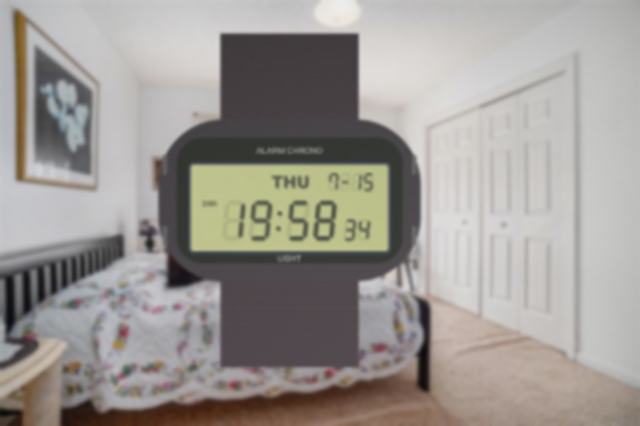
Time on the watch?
19:58:34
